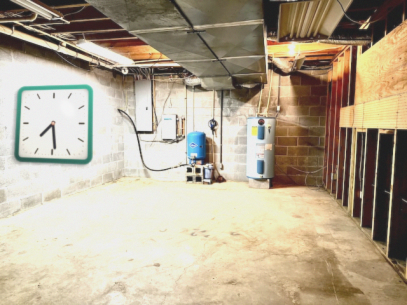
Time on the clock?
7:29
